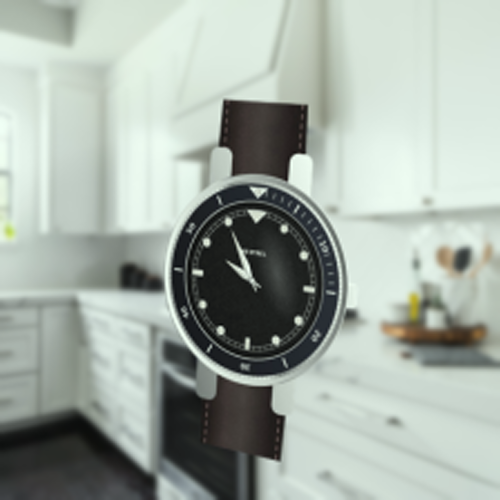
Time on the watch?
9:55
